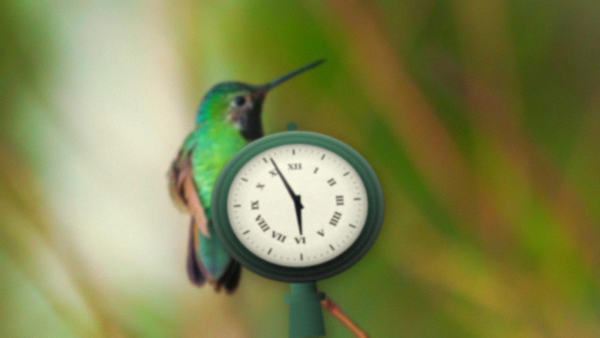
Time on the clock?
5:56
